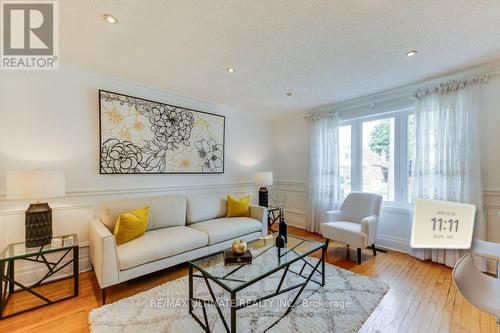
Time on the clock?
11:11
